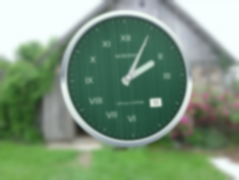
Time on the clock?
2:05
